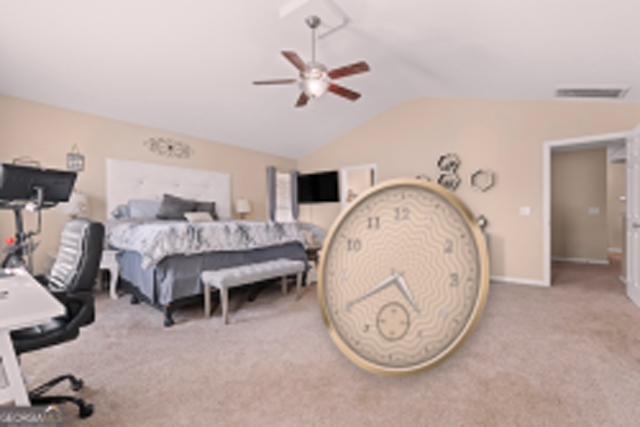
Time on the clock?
4:40
